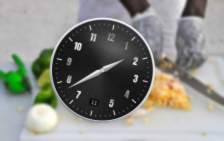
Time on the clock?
1:38
